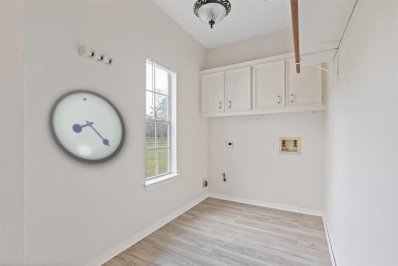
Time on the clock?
8:24
